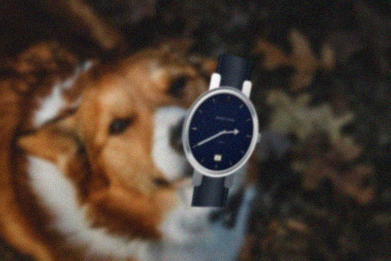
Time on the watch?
2:40
